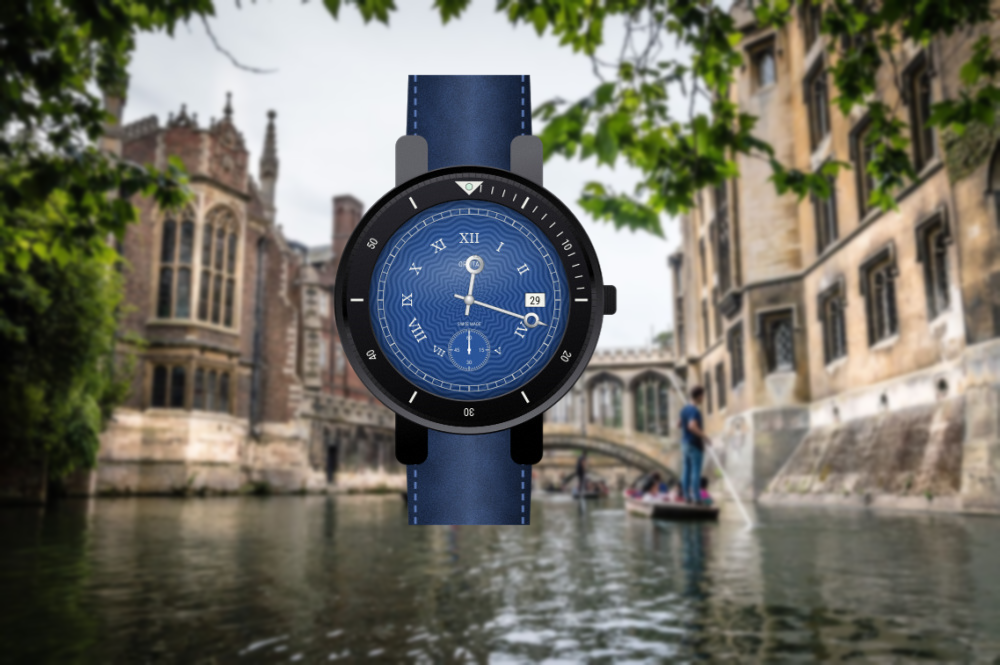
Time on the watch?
12:18
